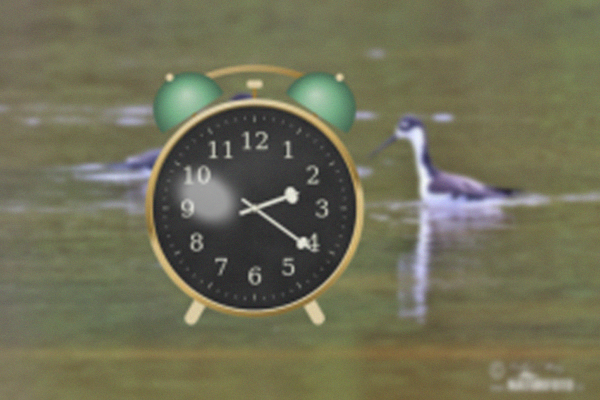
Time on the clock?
2:21
